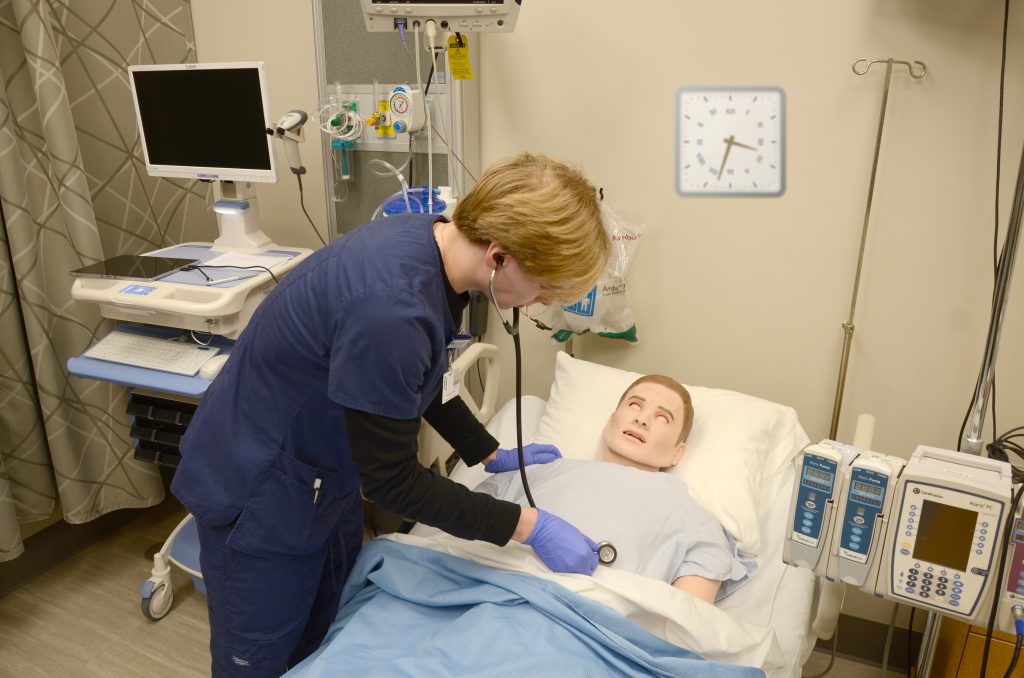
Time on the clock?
3:33
